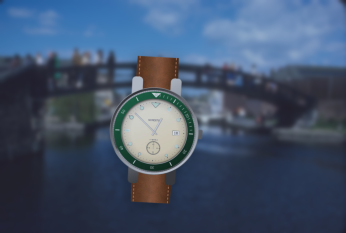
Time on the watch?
12:52
